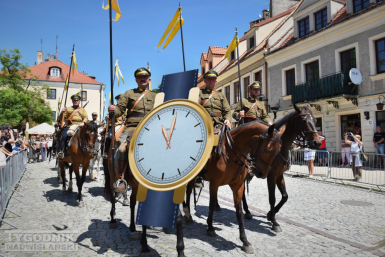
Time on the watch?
11:01
